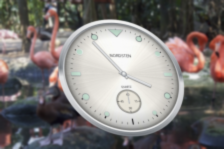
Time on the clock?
3:54
